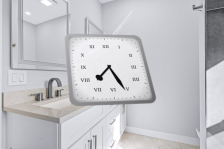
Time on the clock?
7:26
